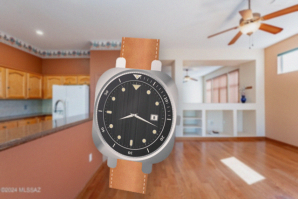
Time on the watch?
8:18
